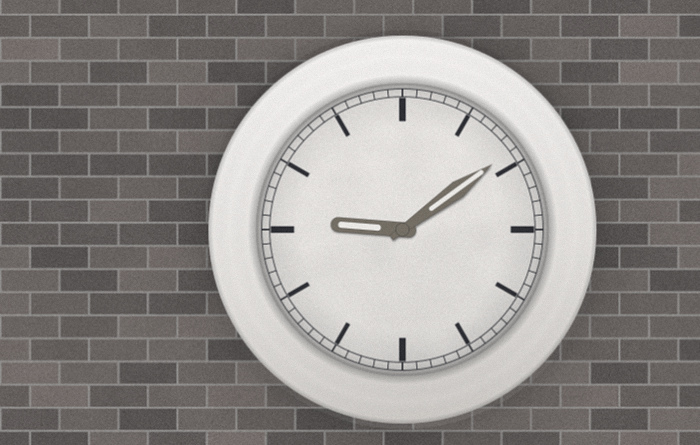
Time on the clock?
9:09
